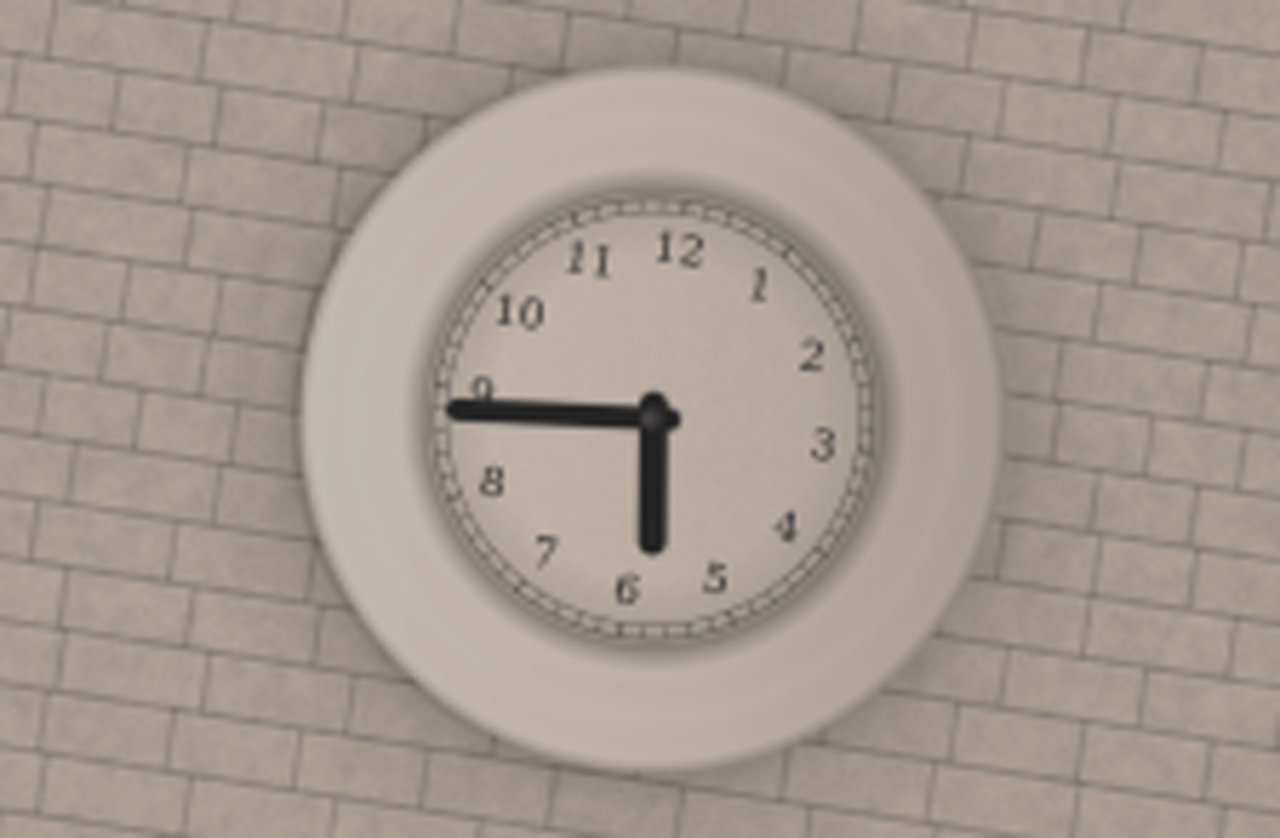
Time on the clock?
5:44
